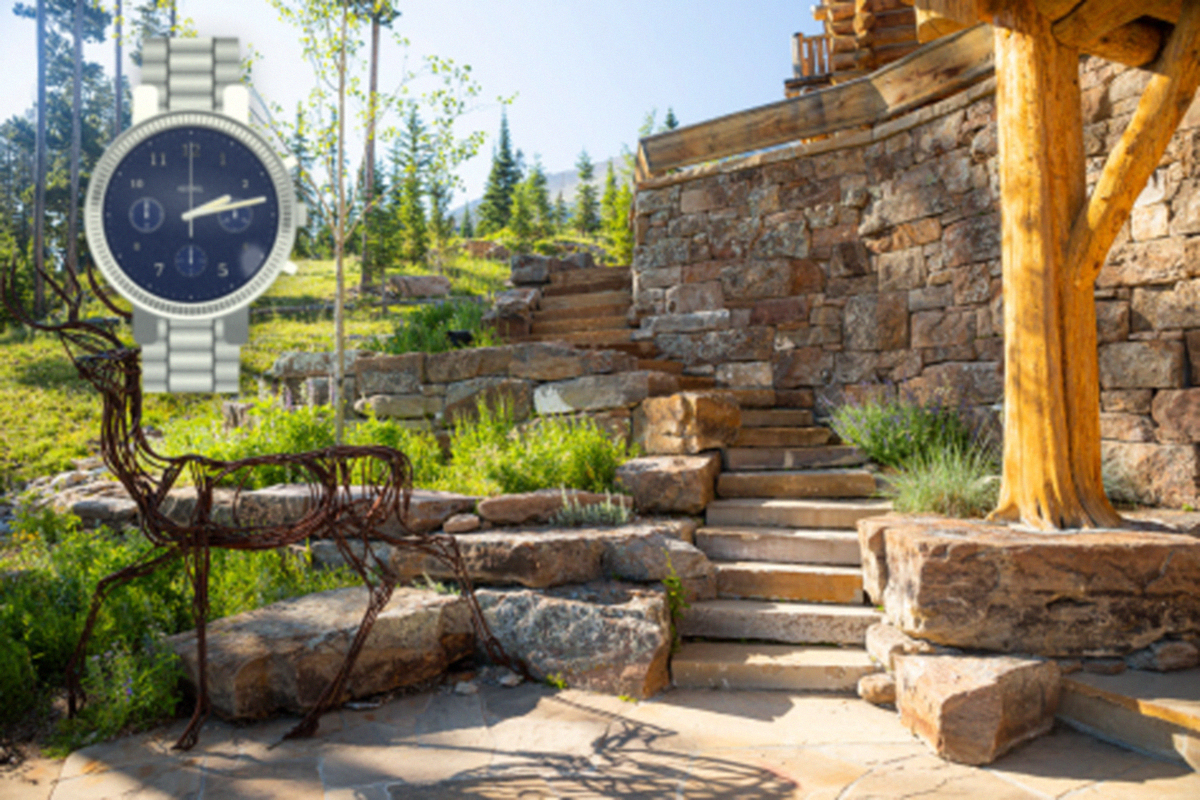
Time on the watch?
2:13
